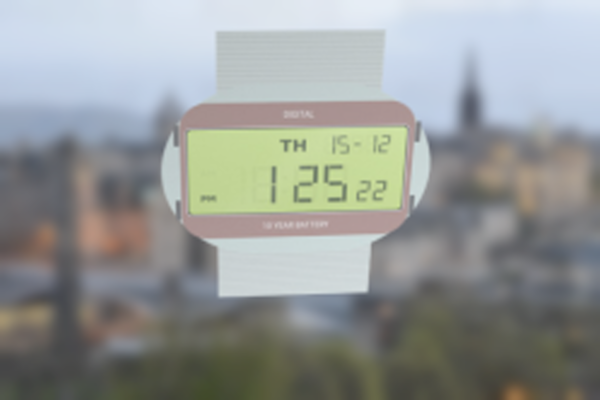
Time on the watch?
1:25:22
